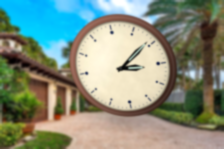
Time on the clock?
3:09
